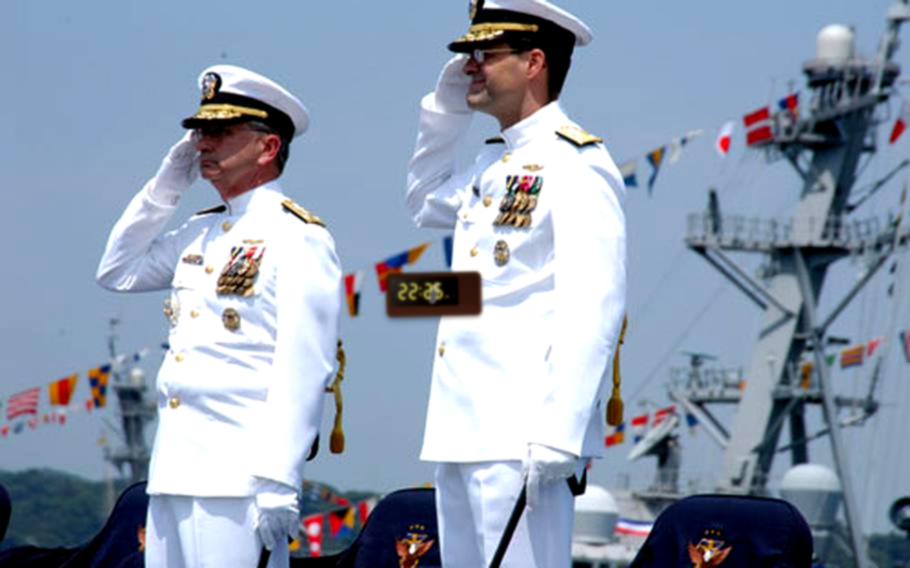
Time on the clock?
22:25
